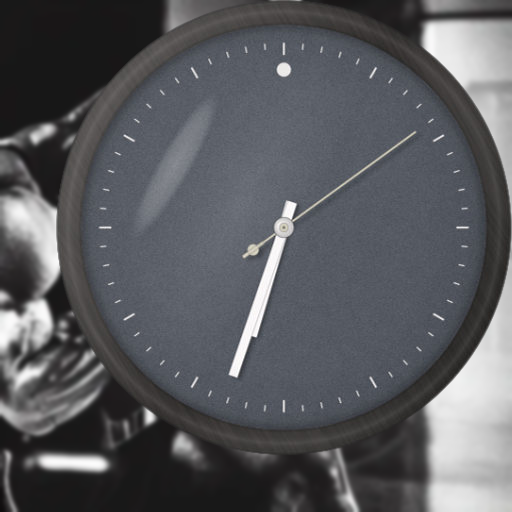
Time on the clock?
6:33:09
